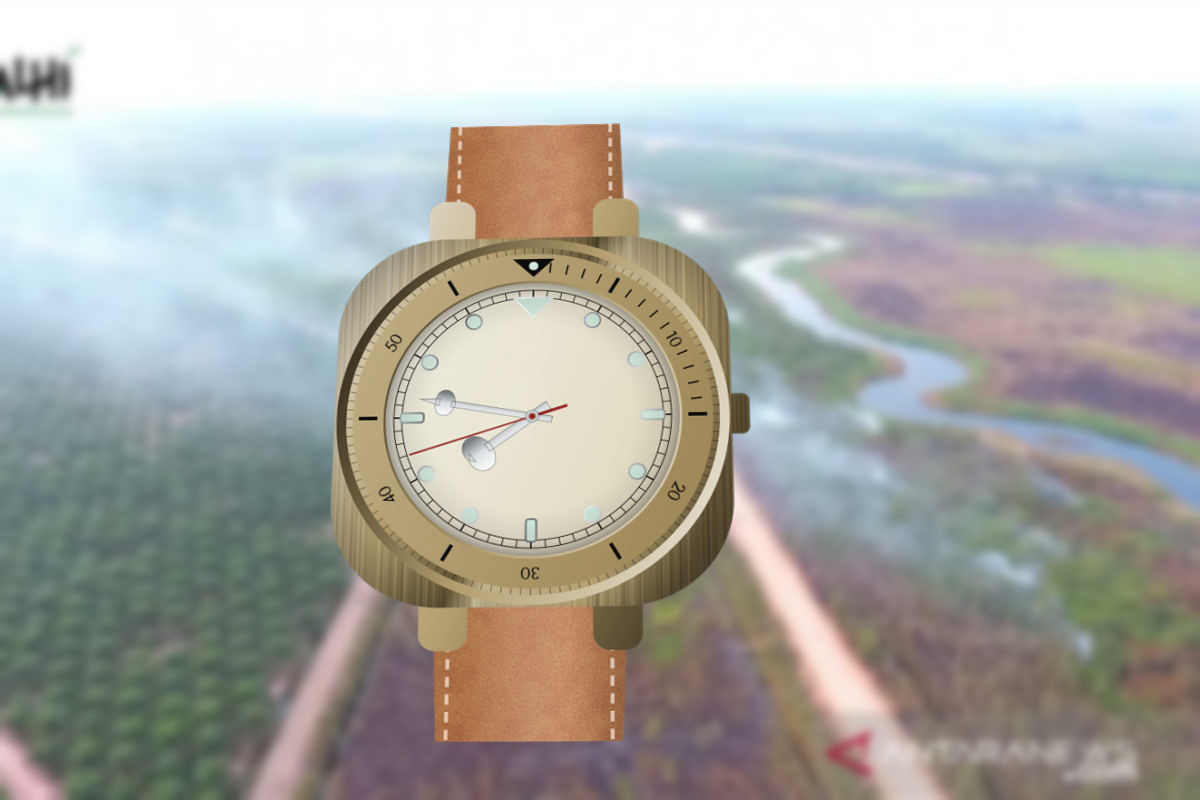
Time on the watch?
7:46:42
